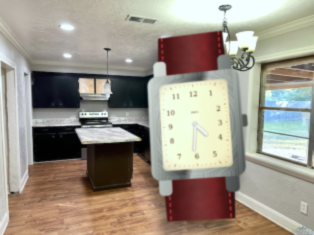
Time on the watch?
4:31
